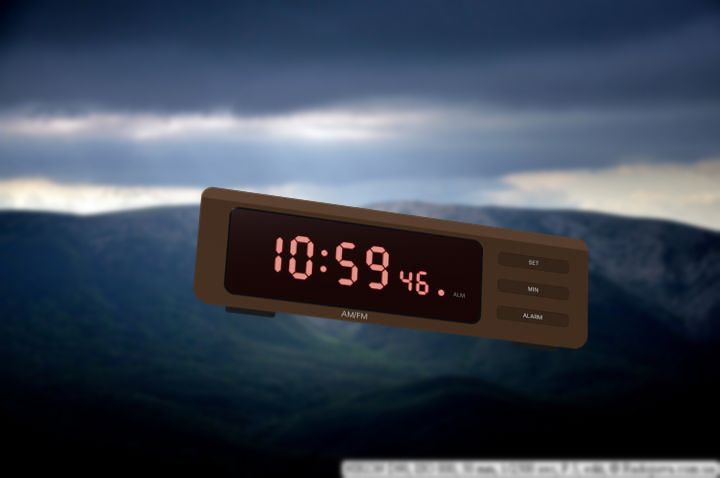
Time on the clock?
10:59:46
